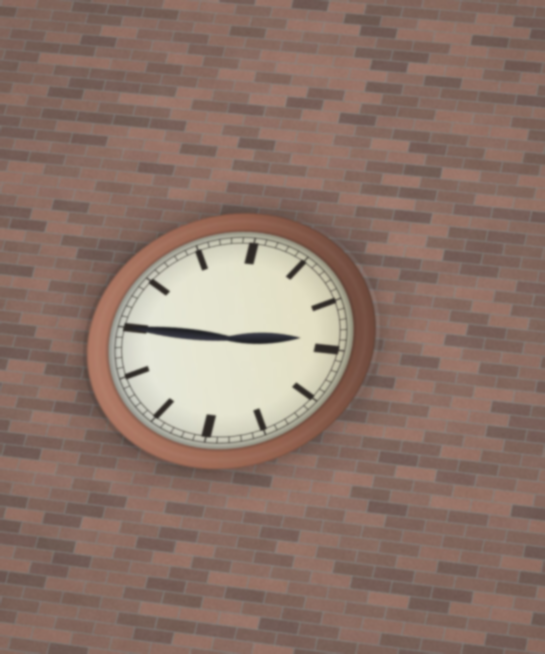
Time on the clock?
2:45
